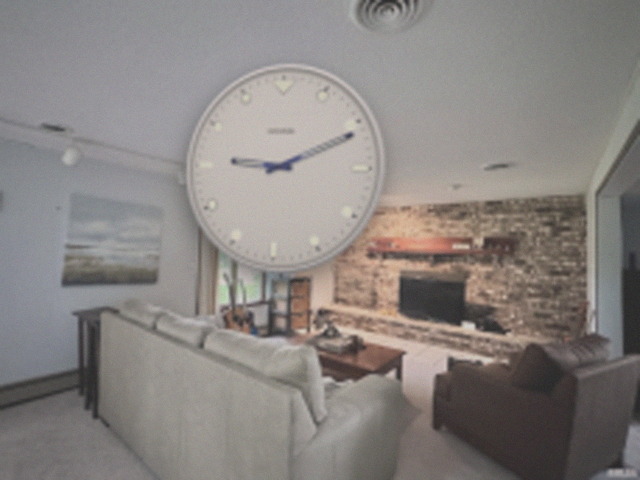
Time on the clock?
9:11
